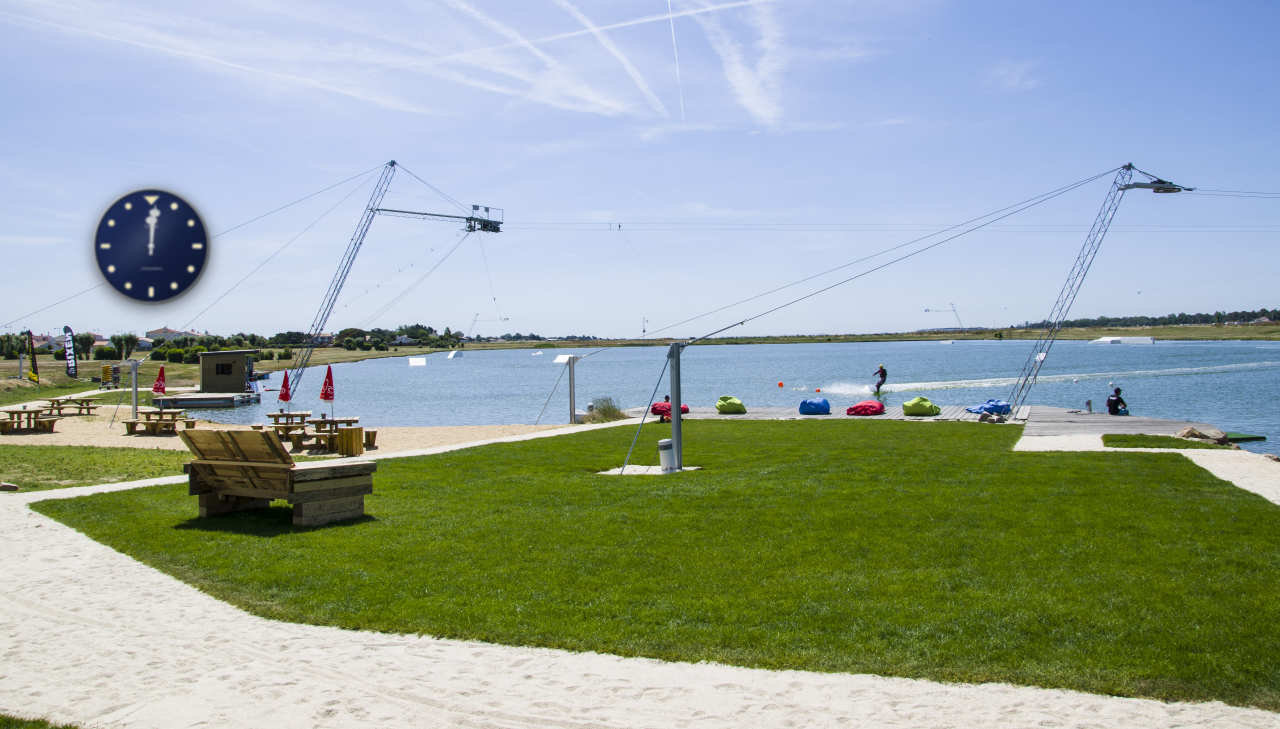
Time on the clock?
12:01
